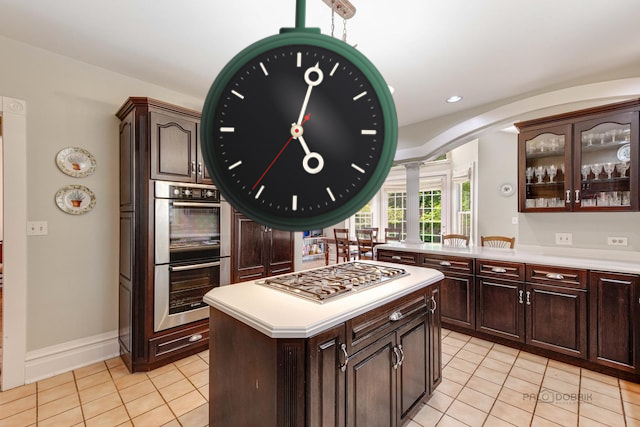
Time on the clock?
5:02:36
